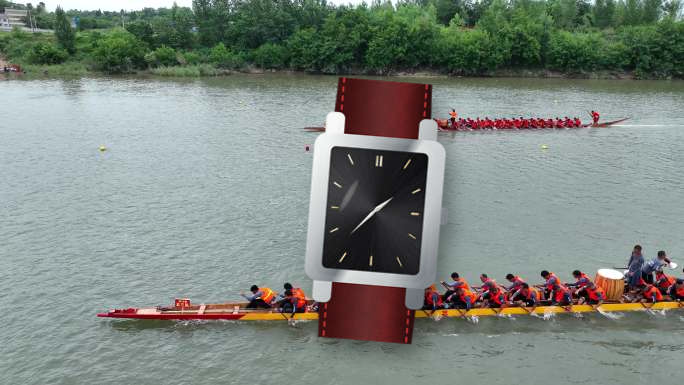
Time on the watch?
1:37
